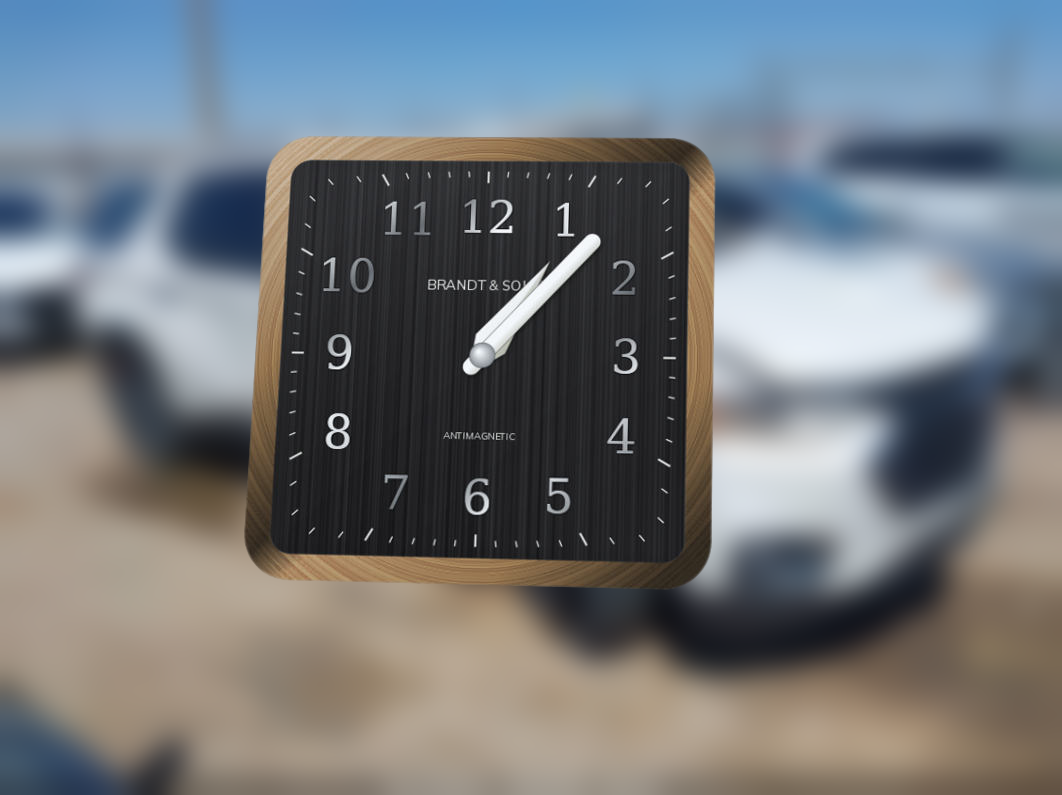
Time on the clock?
1:07
